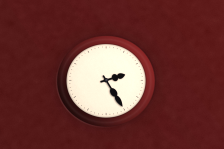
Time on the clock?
2:25
